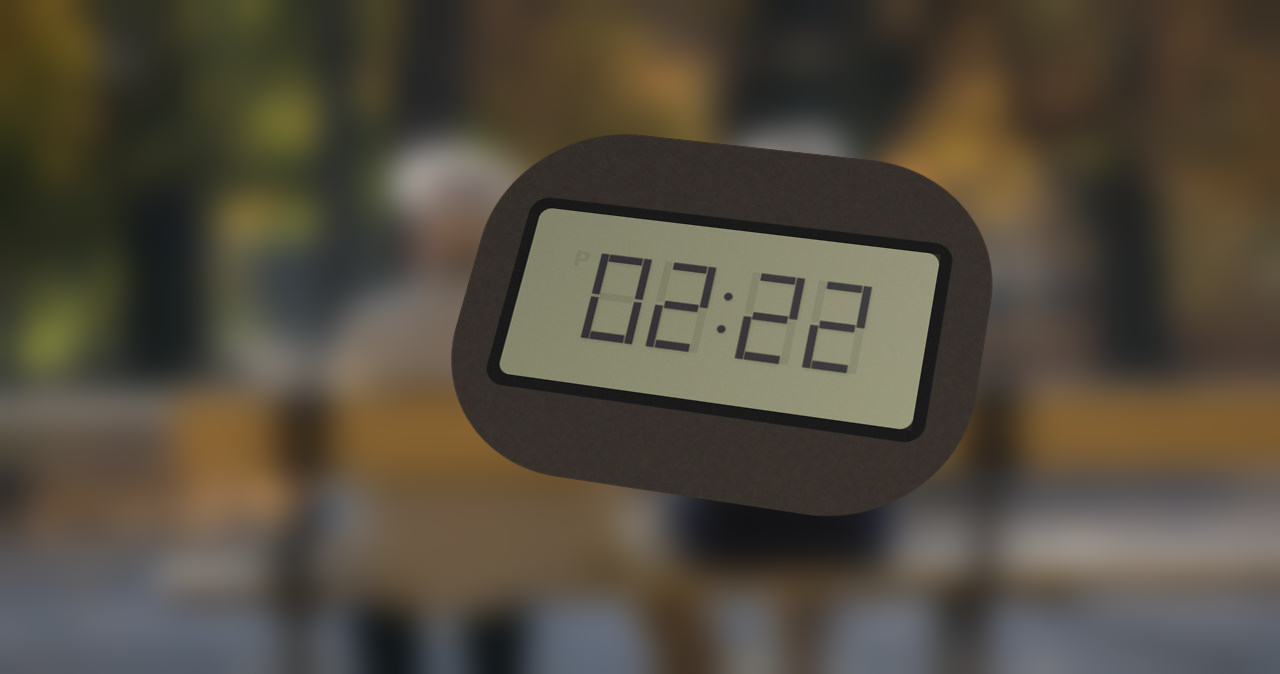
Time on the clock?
2:22
